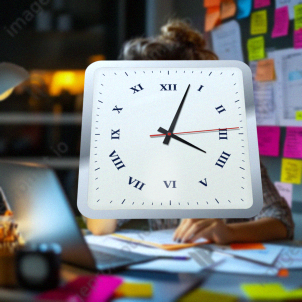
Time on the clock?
4:03:14
